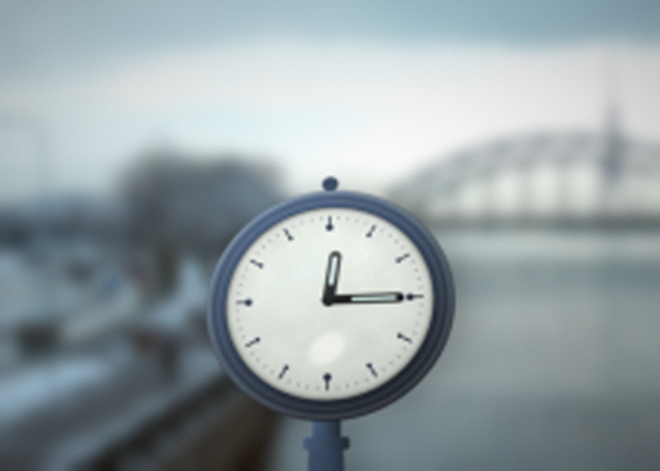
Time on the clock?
12:15
